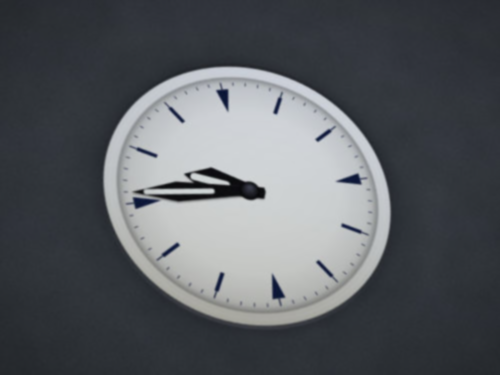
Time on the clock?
9:46
